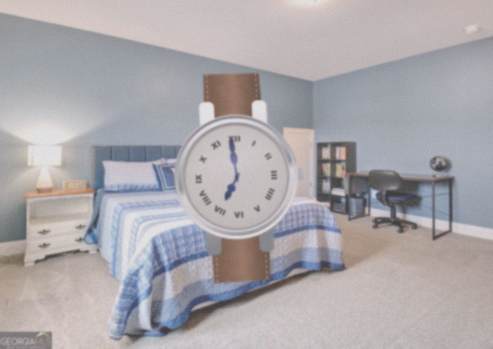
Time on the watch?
6:59
